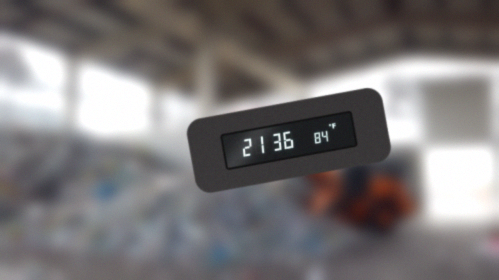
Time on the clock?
21:36
